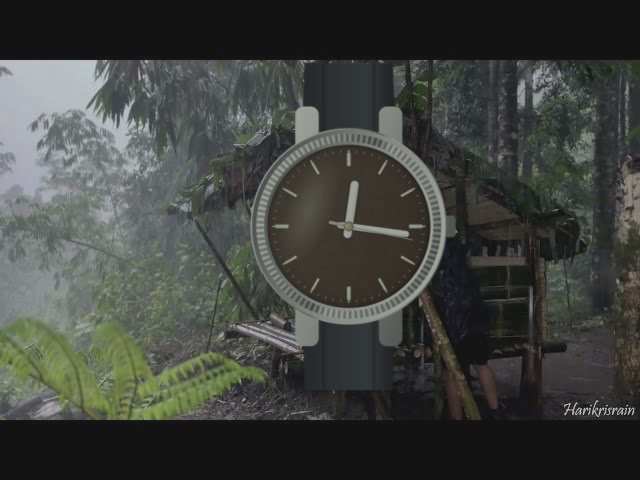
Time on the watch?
12:16:17
